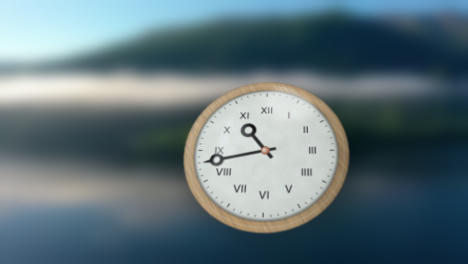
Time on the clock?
10:43
